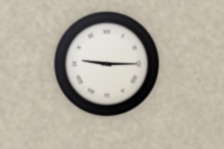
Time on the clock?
9:15
